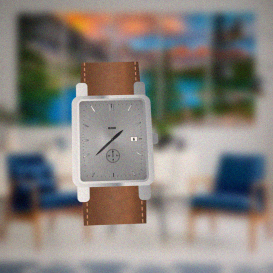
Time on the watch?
1:38
